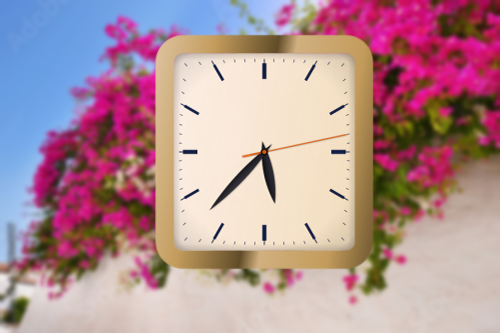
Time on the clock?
5:37:13
